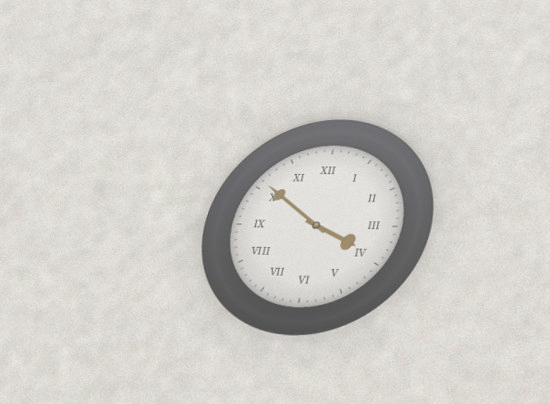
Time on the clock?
3:51
